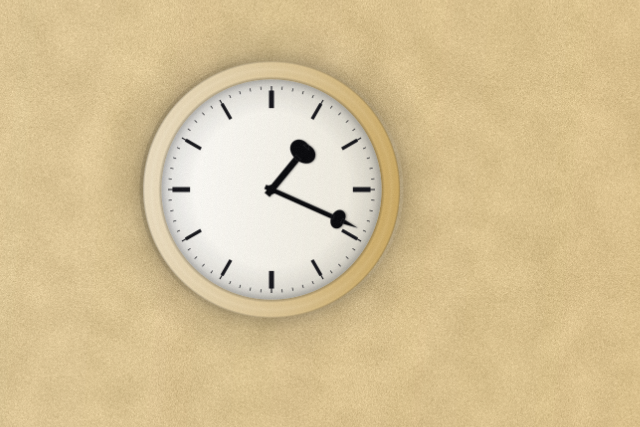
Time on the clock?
1:19
